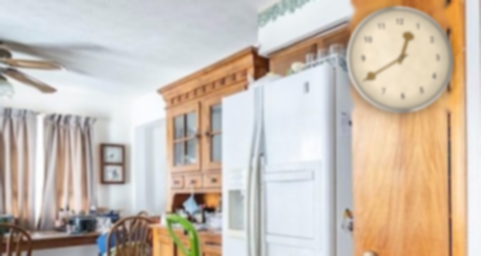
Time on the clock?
12:40
